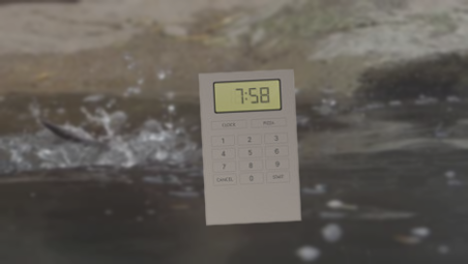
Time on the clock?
7:58
